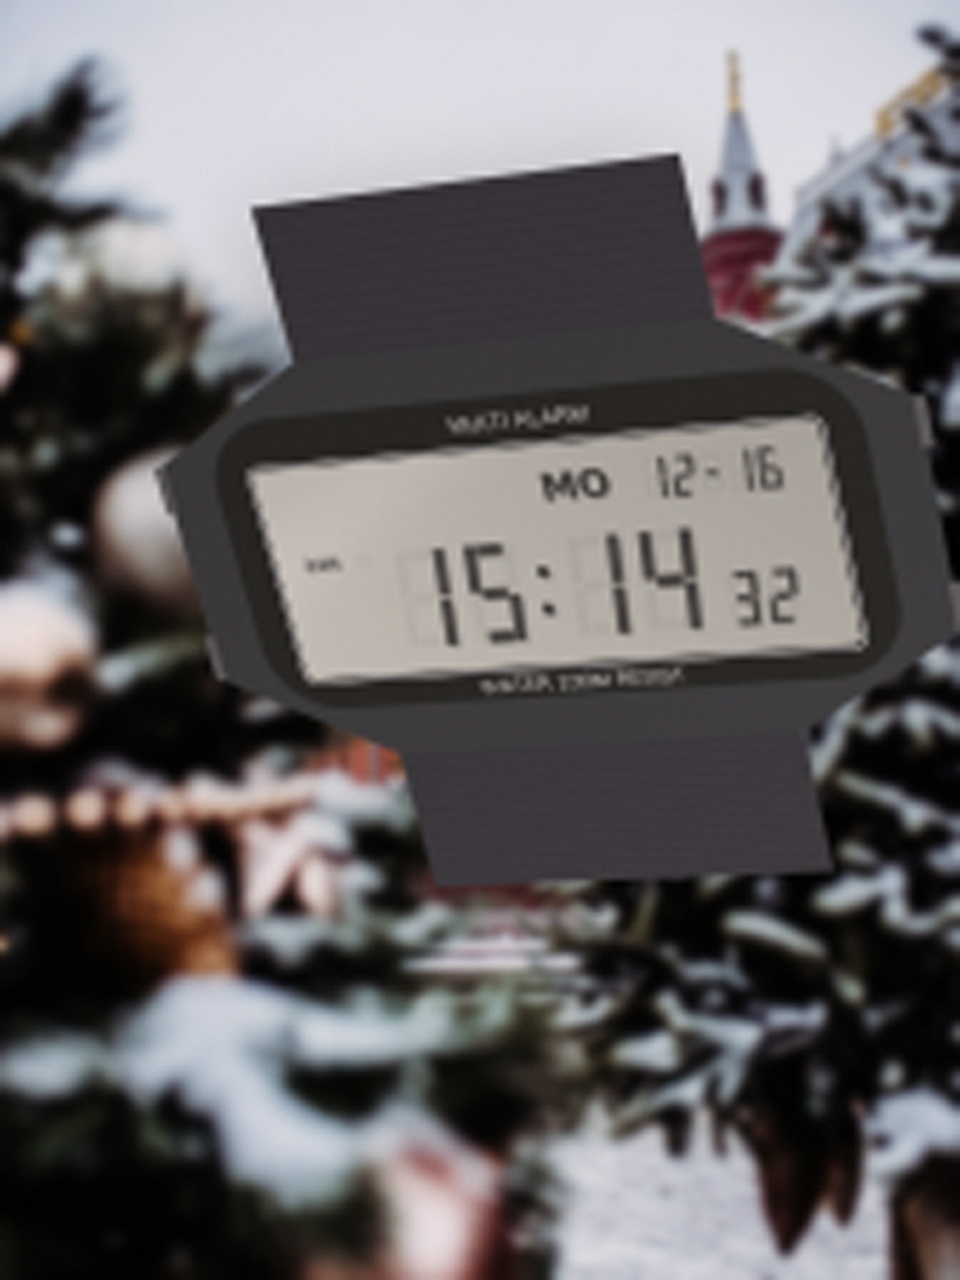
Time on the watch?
15:14:32
